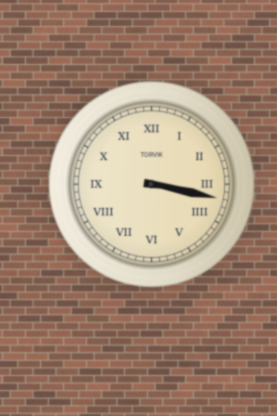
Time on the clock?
3:17
